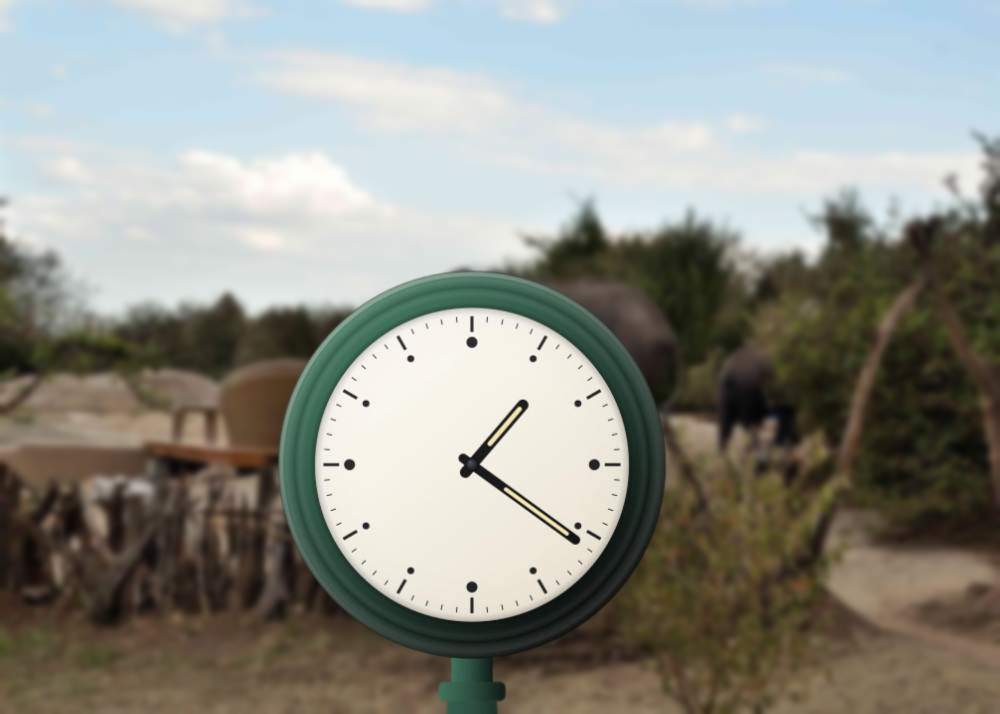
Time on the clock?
1:21
